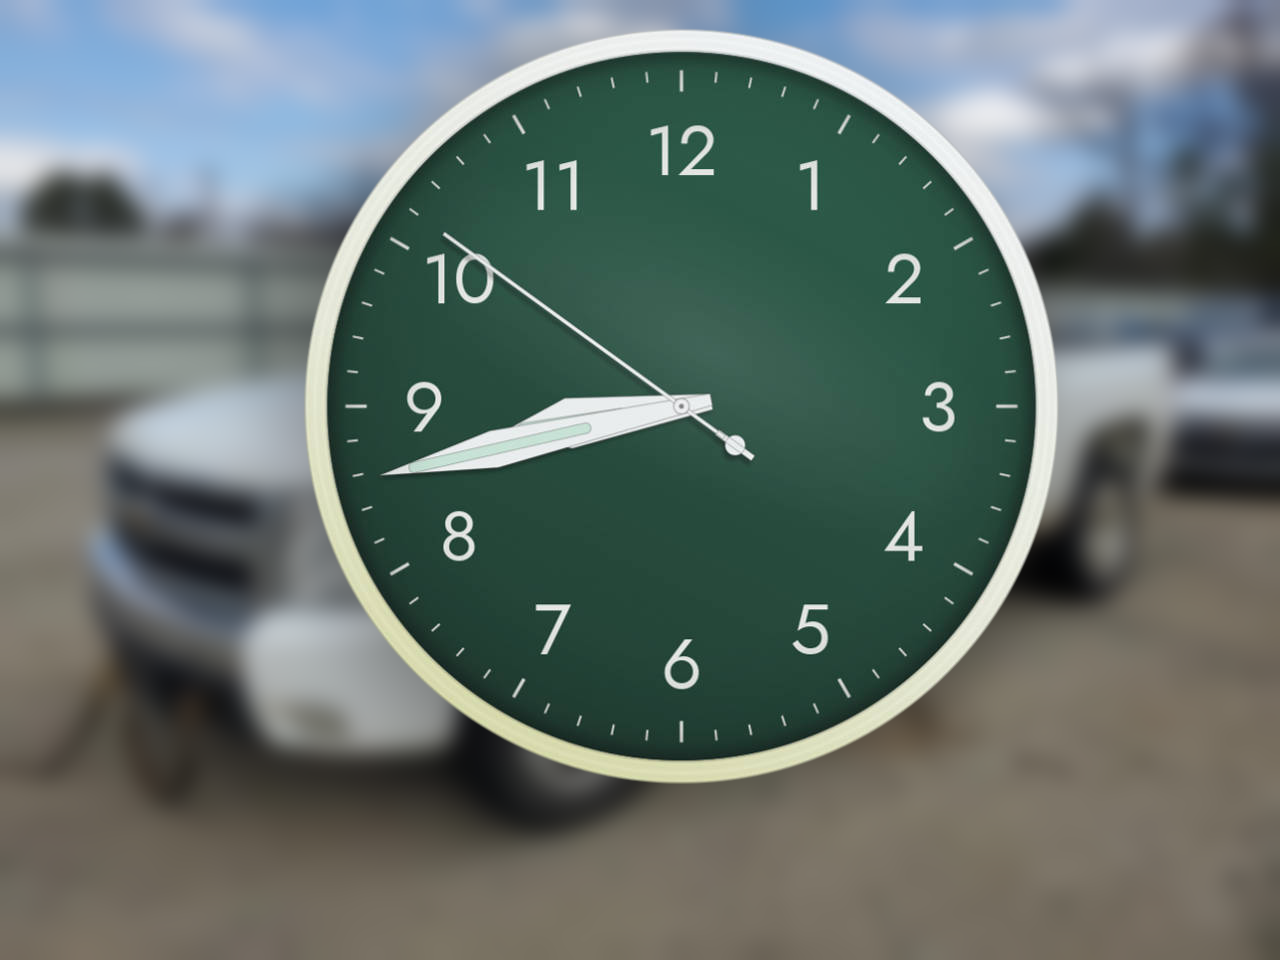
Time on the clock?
8:42:51
